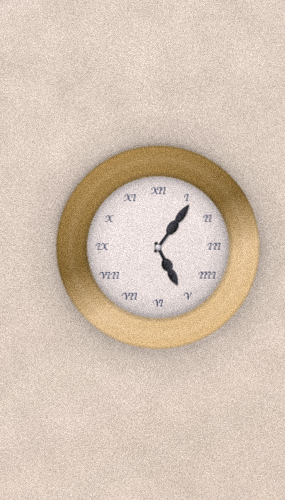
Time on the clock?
5:06
